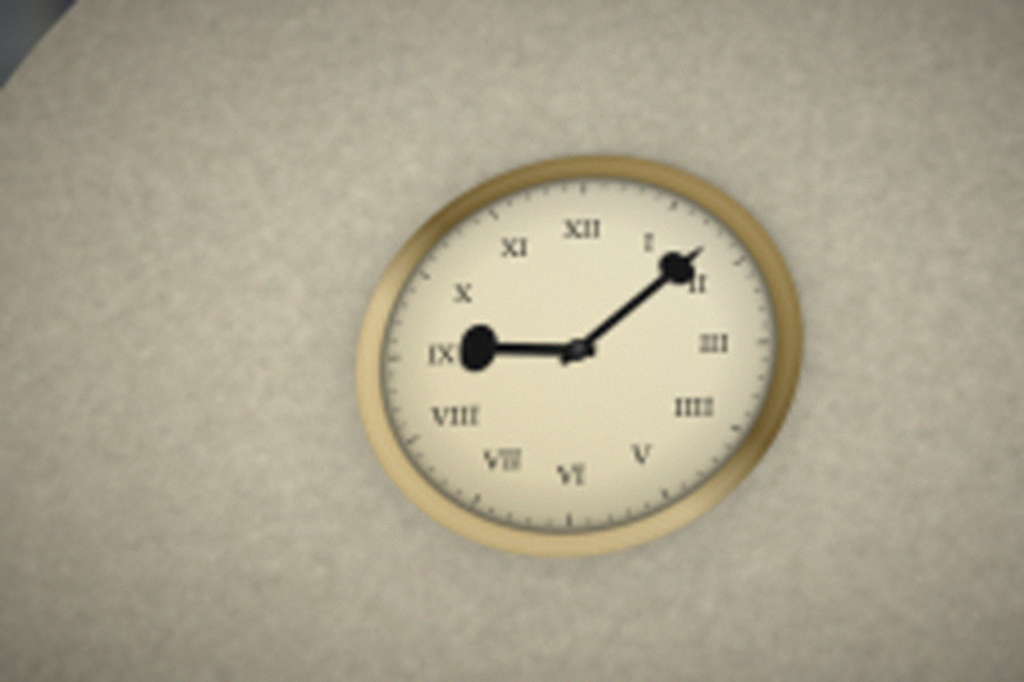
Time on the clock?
9:08
